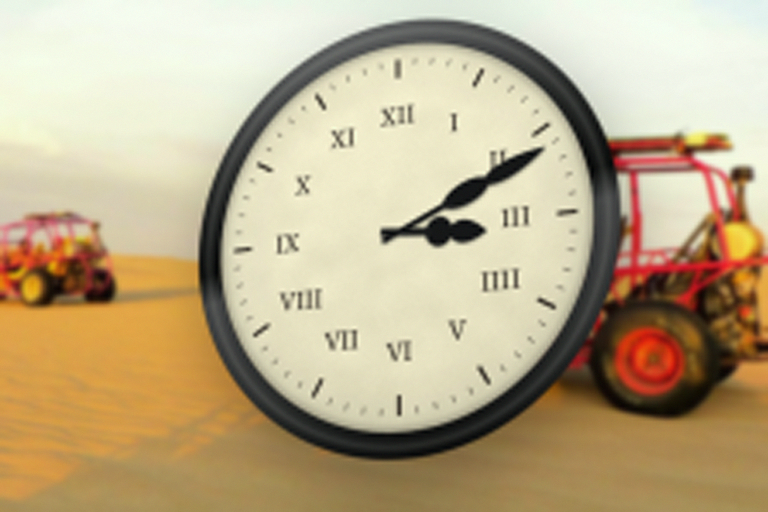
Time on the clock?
3:11
